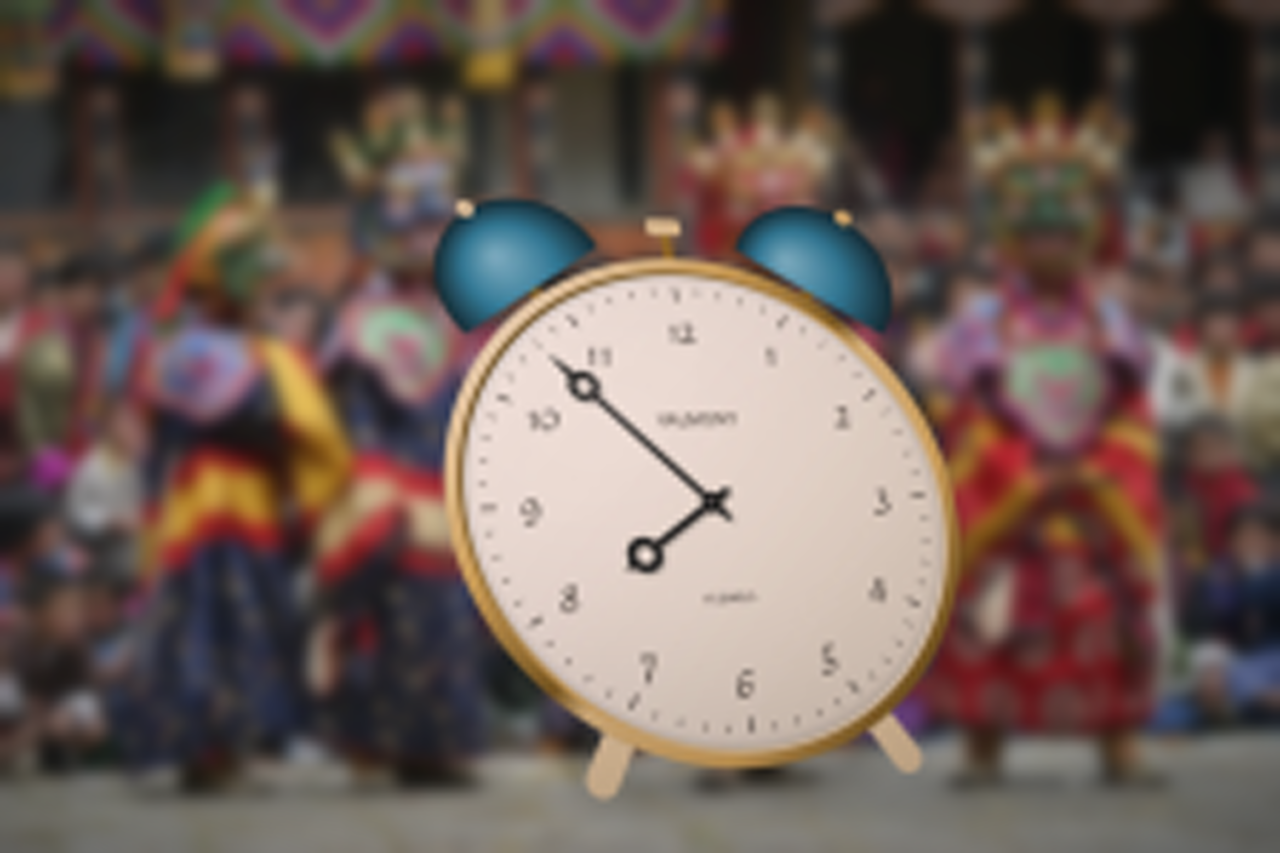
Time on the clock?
7:53
